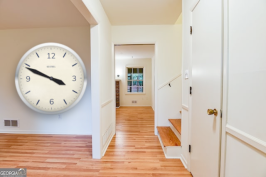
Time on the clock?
3:49
